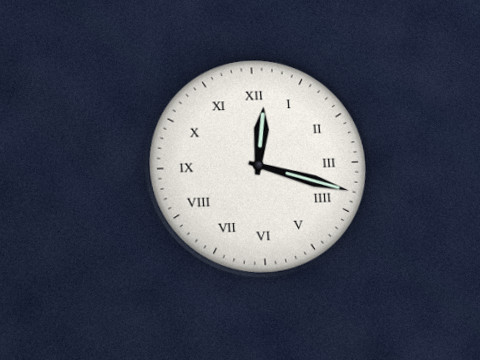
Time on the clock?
12:18
